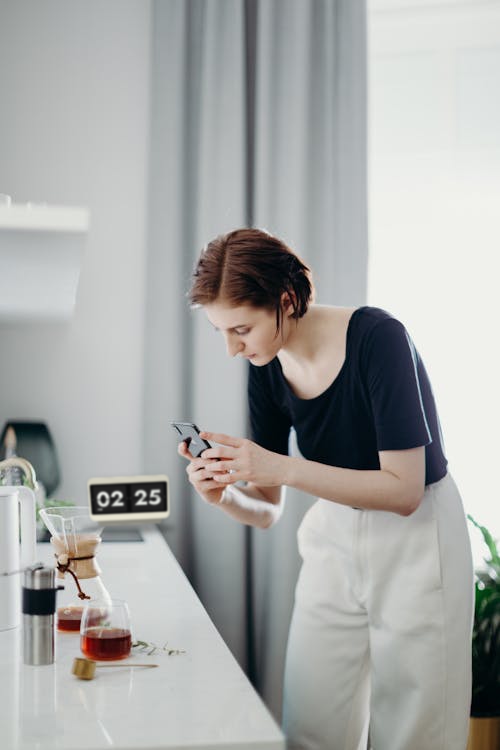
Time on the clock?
2:25
